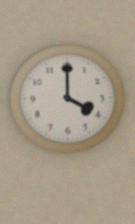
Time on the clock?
4:00
